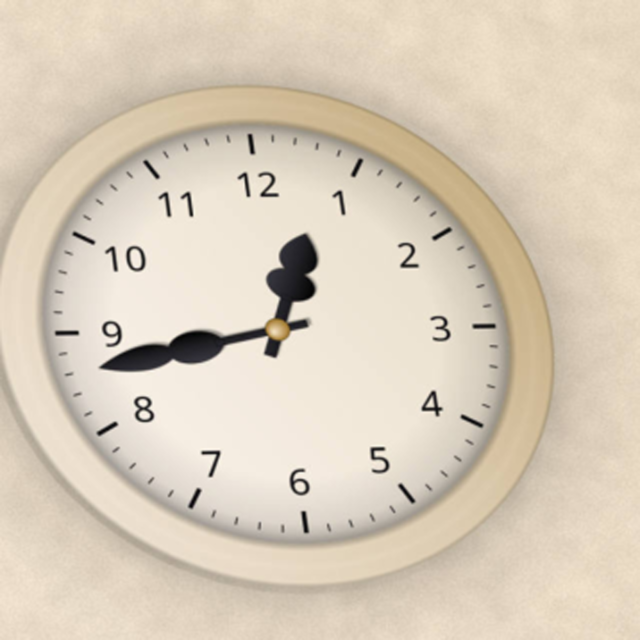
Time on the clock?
12:43
